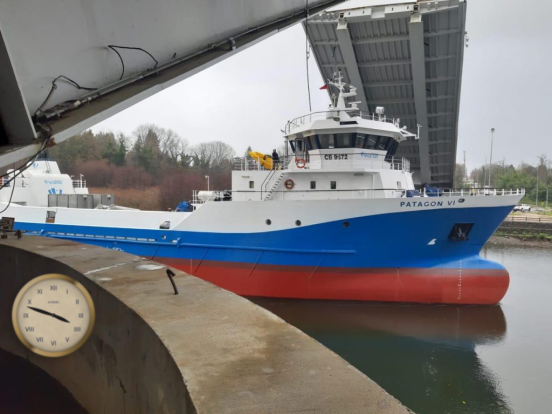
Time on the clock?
3:48
